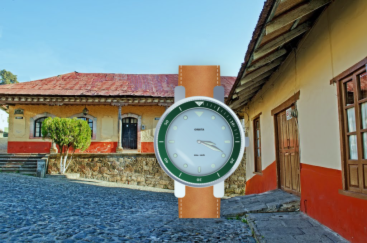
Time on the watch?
3:19
